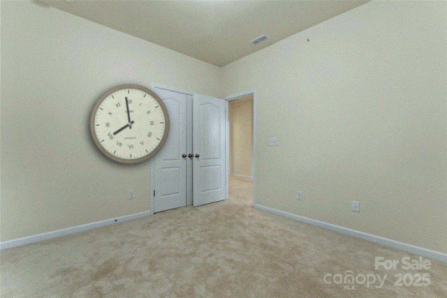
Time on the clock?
7:59
